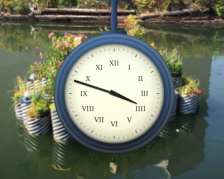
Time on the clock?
3:48
